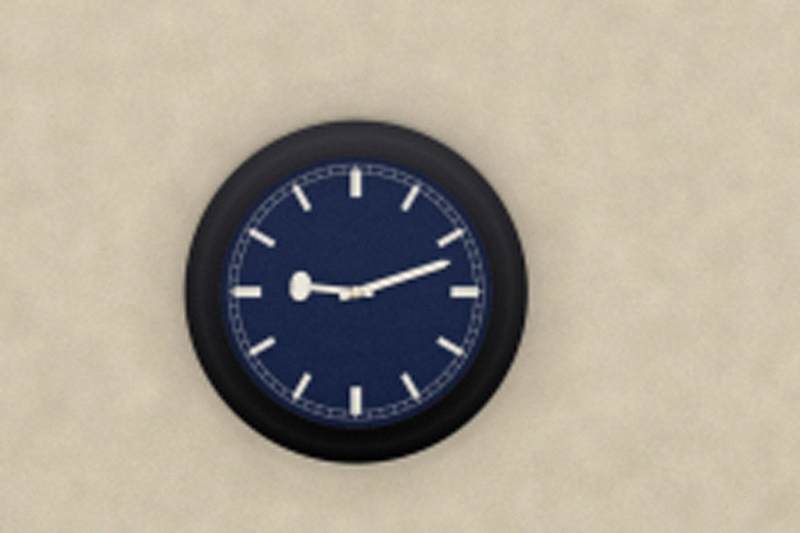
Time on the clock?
9:12
